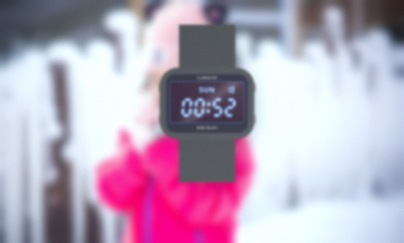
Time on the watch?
0:52
